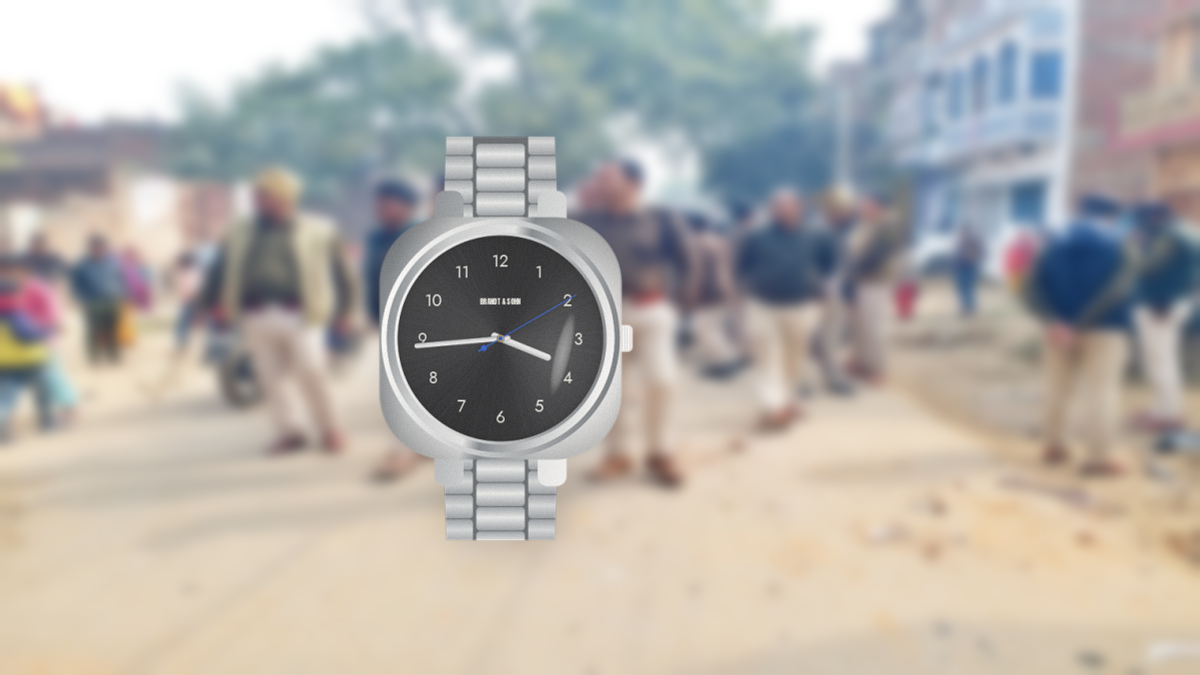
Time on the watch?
3:44:10
